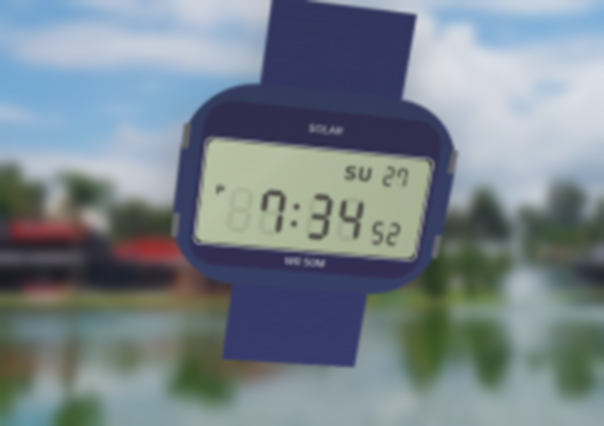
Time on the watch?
7:34:52
